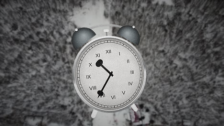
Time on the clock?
10:36
